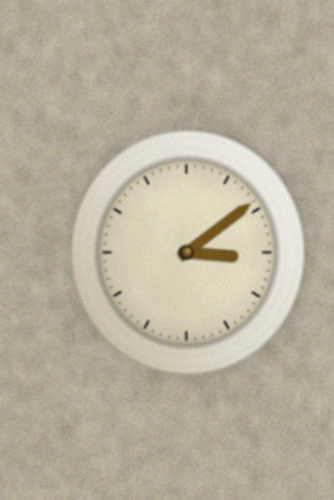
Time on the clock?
3:09
